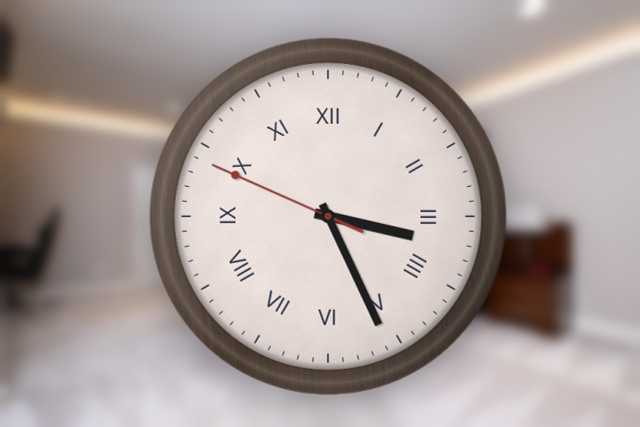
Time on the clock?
3:25:49
